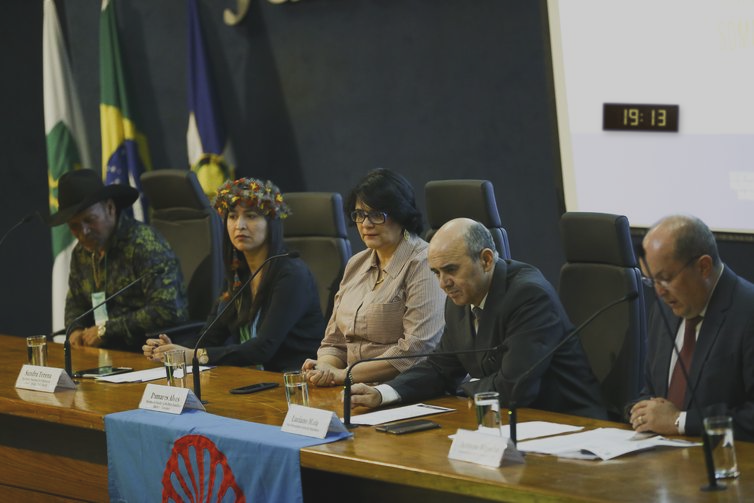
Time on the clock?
19:13
